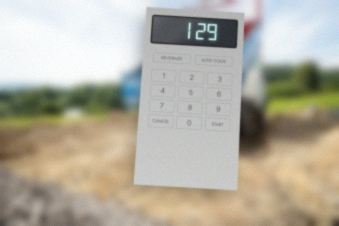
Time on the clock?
1:29
